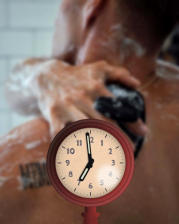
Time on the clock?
6:59
